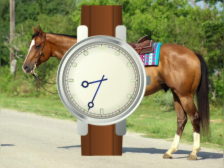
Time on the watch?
8:34
